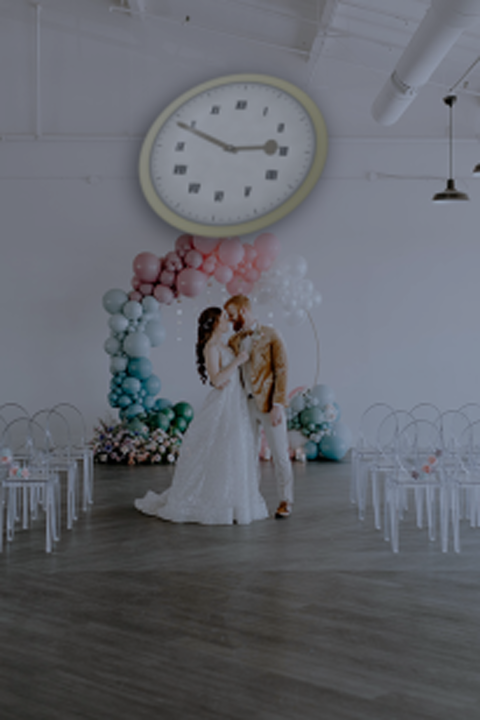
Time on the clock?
2:49
